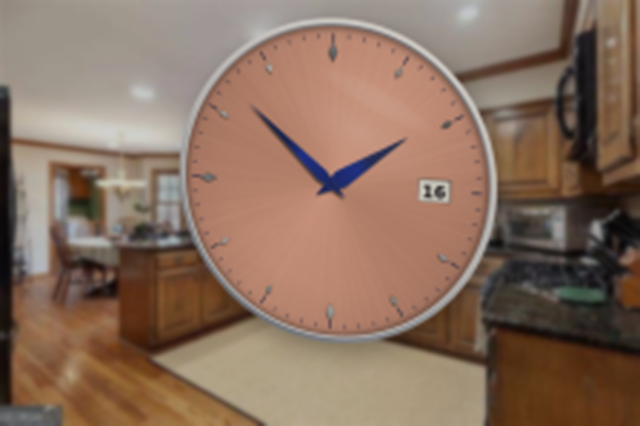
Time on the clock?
1:52
